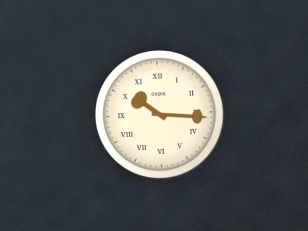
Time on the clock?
10:16
